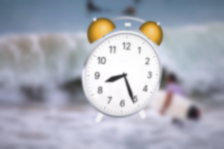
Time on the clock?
8:26
